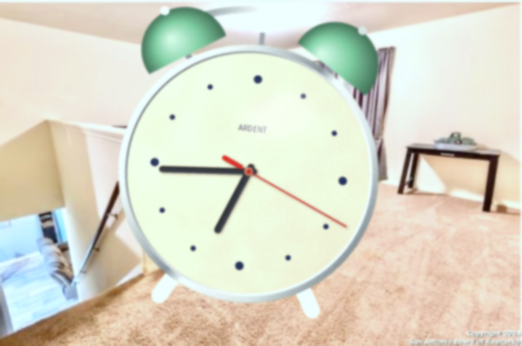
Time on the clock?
6:44:19
